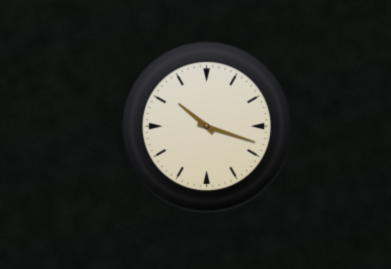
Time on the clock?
10:18
